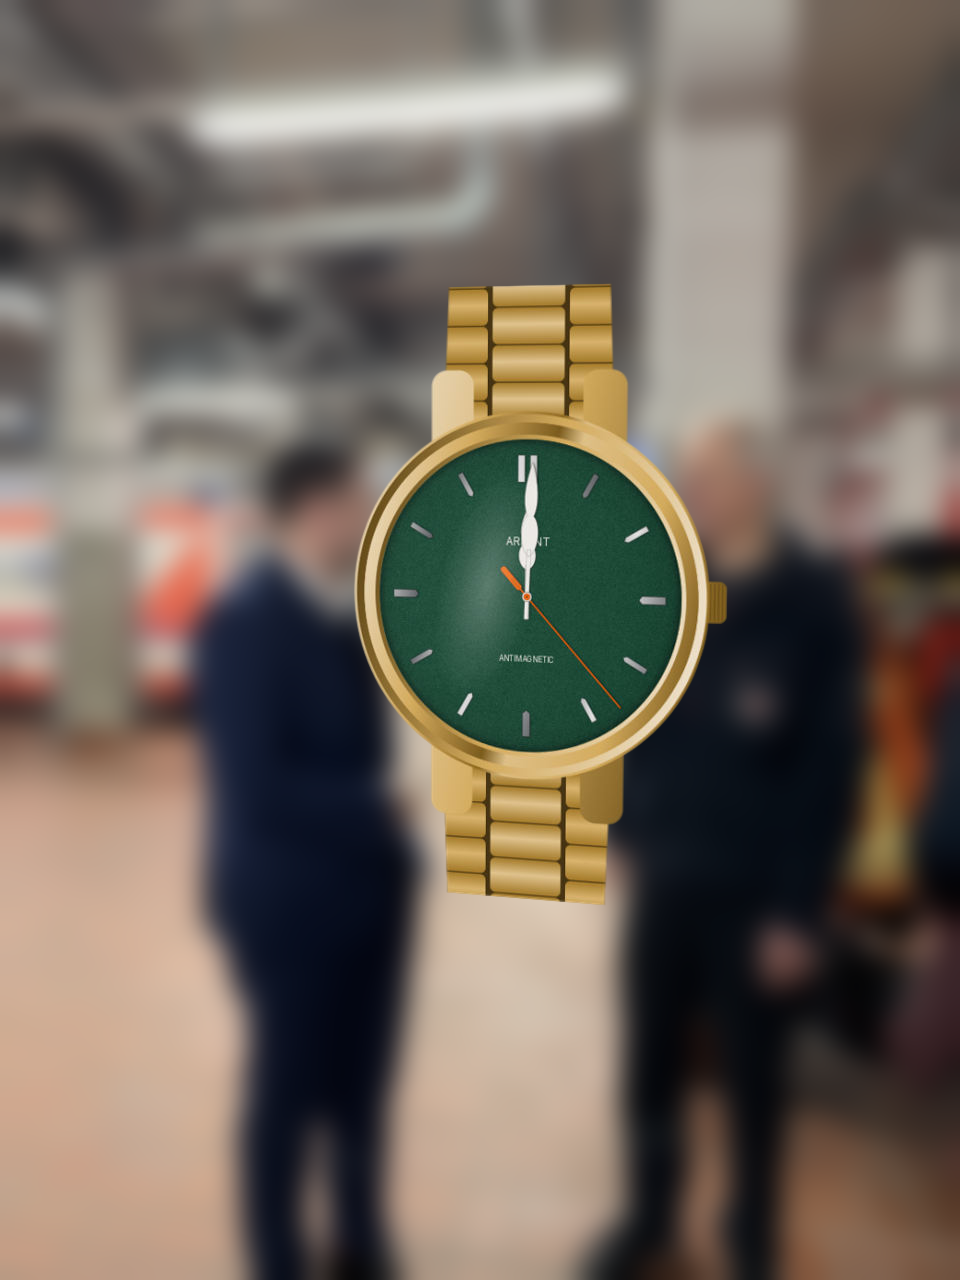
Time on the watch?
12:00:23
